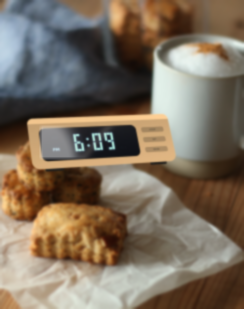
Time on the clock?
6:09
